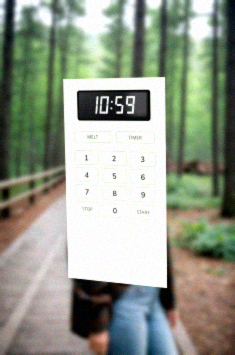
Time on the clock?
10:59
